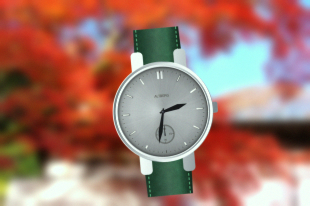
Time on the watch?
2:32
